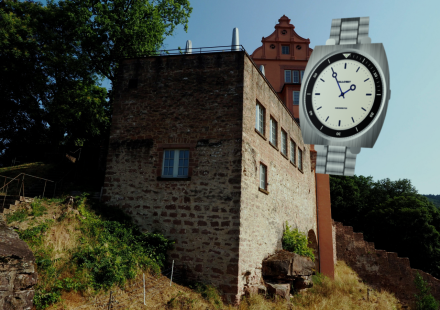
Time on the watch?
1:55
